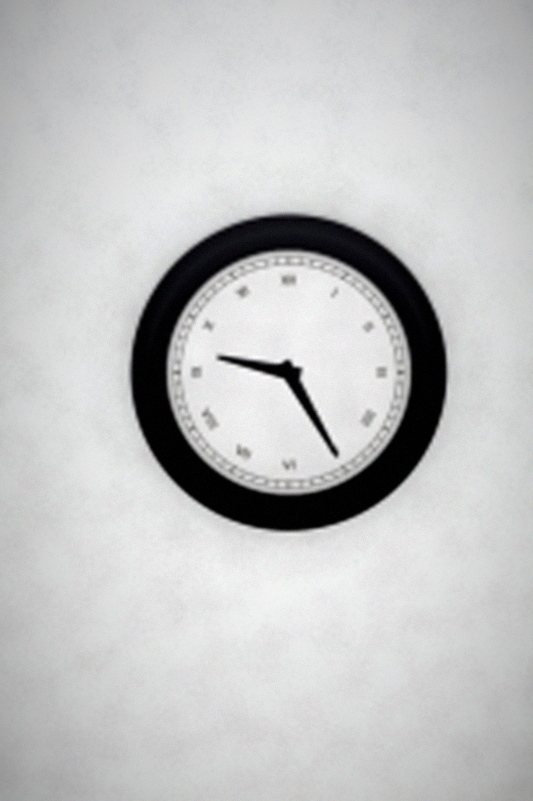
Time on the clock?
9:25
